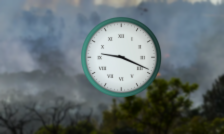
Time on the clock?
9:19
